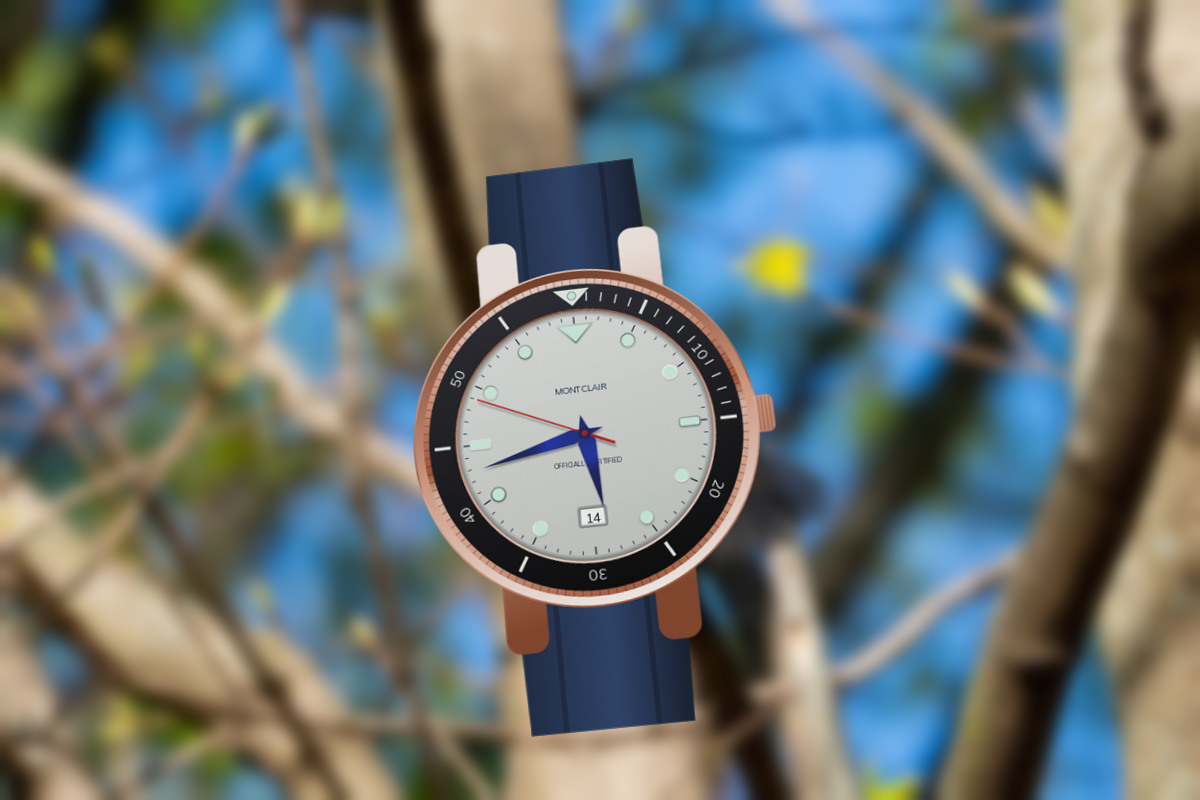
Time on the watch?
5:42:49
